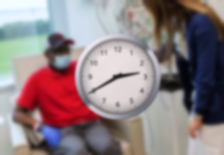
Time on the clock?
2:40
